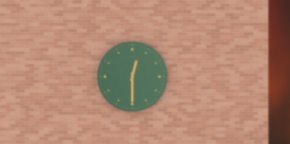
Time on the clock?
12:30
